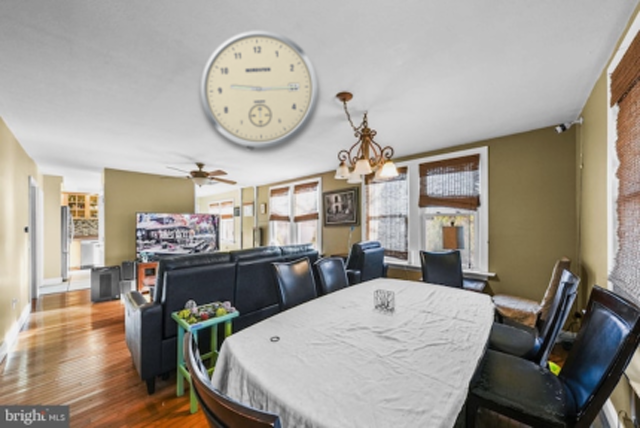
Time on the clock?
9:15
